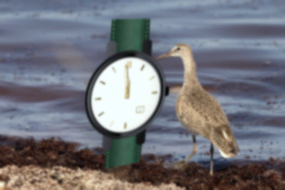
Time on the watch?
11:59
